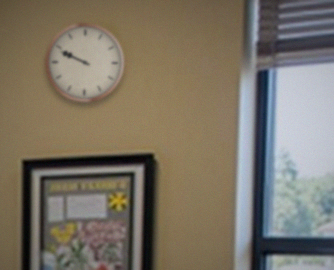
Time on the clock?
9:49
